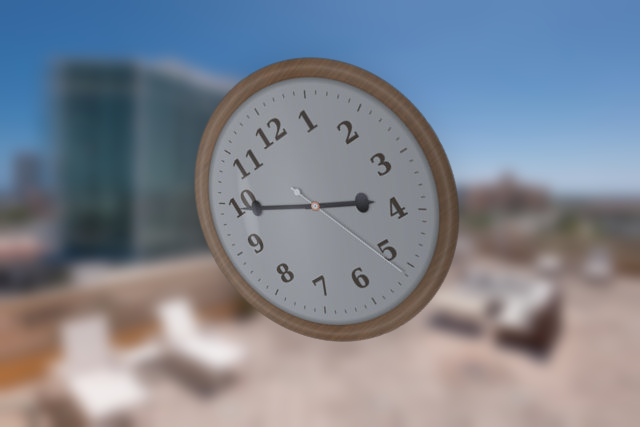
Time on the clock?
3:49:26
